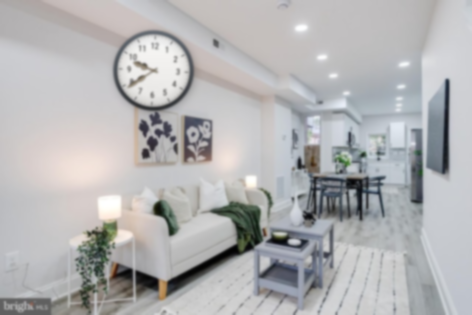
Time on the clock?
9:39
